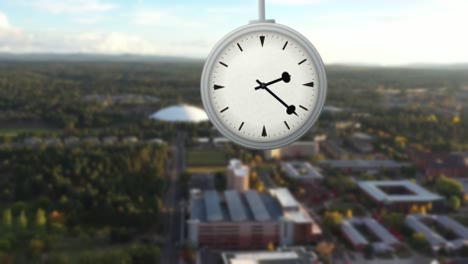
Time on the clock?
2:22
